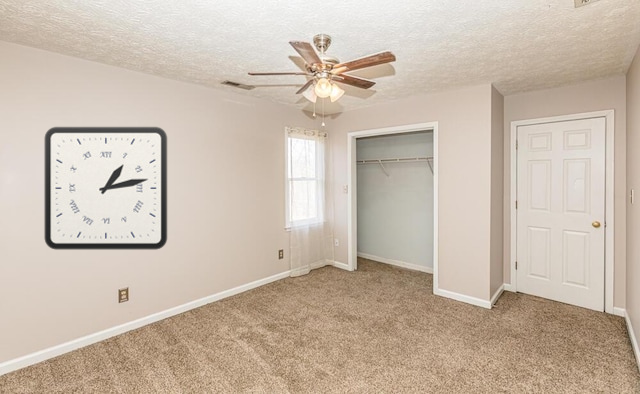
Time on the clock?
1:13
